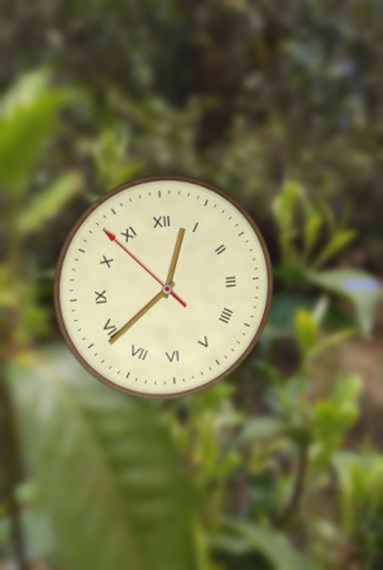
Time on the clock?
12:38:53
